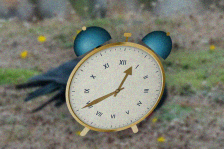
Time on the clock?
12:40
